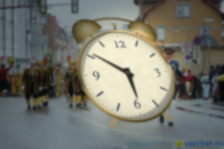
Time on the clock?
5:51
